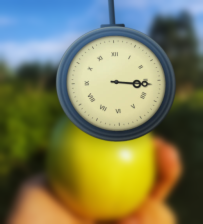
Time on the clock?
3:16
